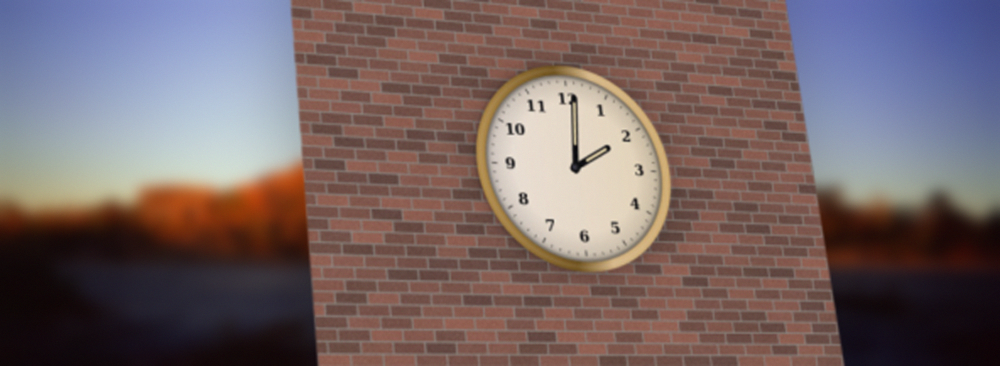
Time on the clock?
2:01
